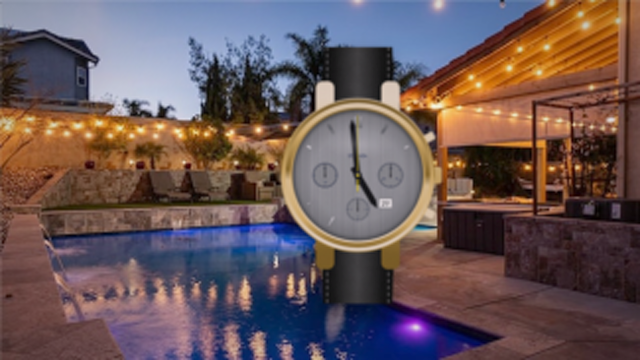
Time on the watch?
4:59
